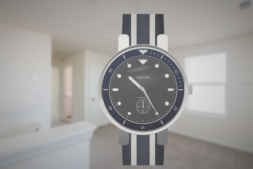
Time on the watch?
10:25
